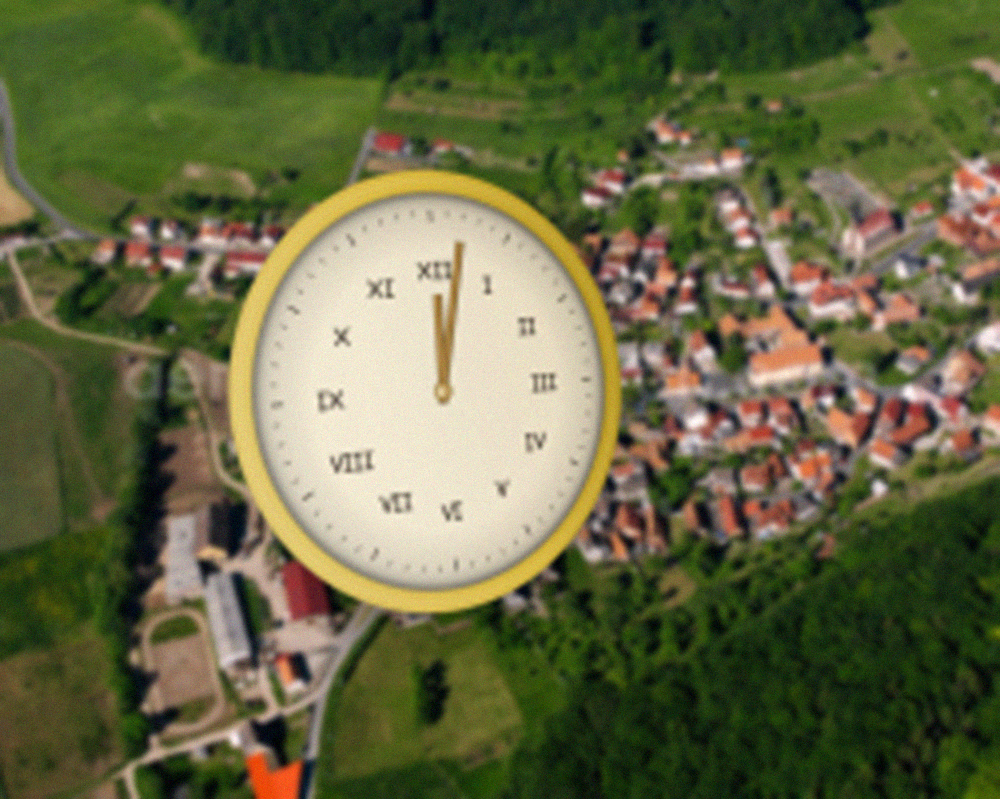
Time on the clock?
12:02
